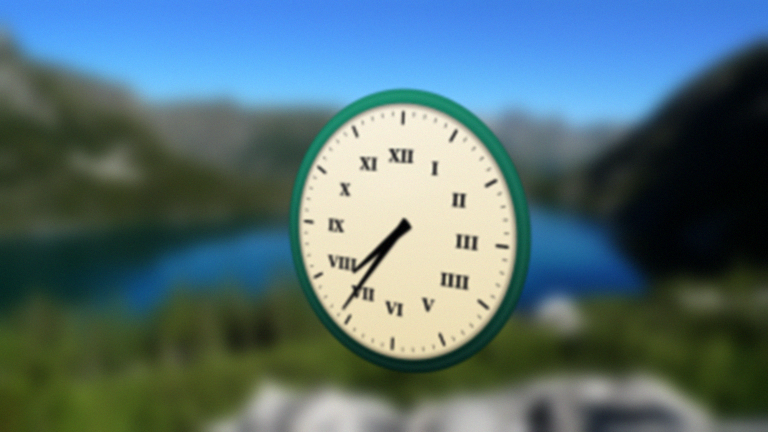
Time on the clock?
7:36
